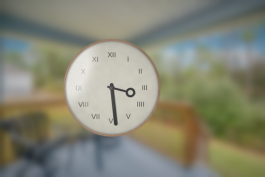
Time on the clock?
3:29
